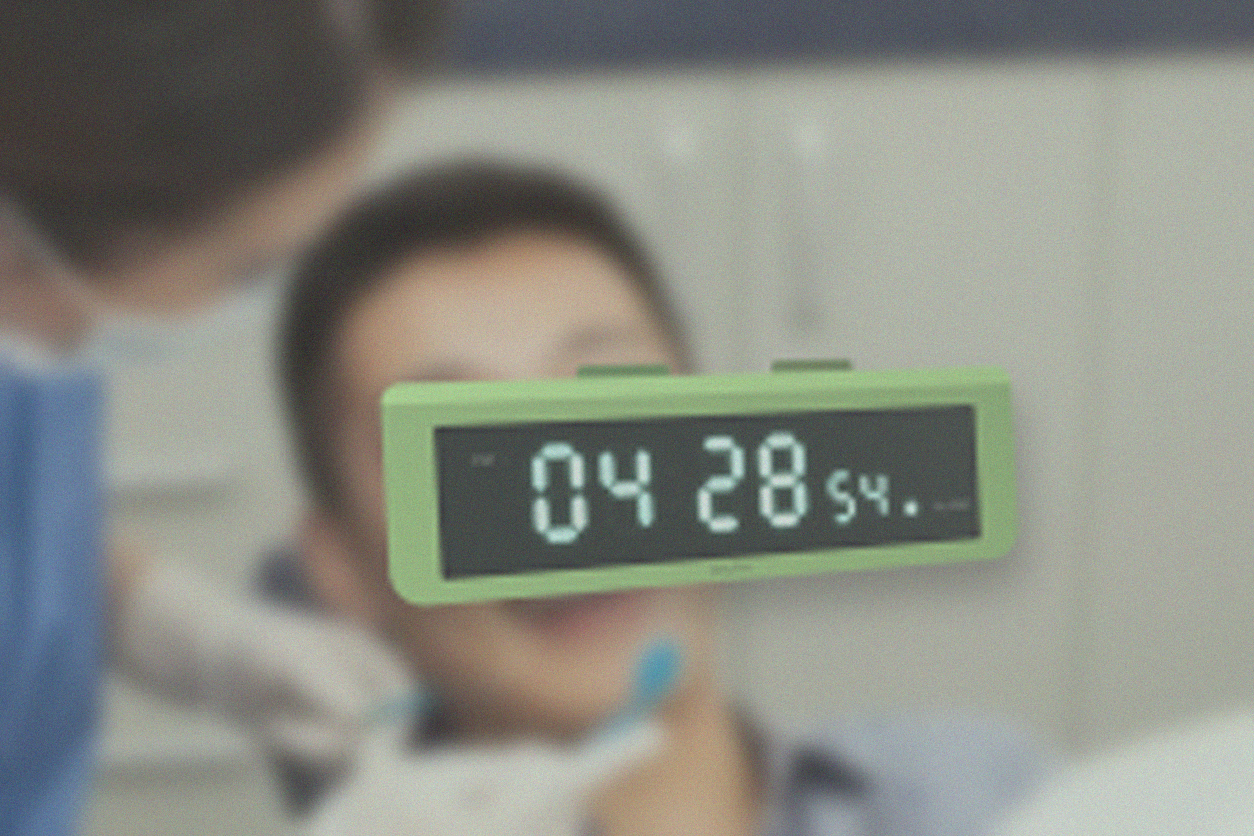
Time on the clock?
4:28:54
